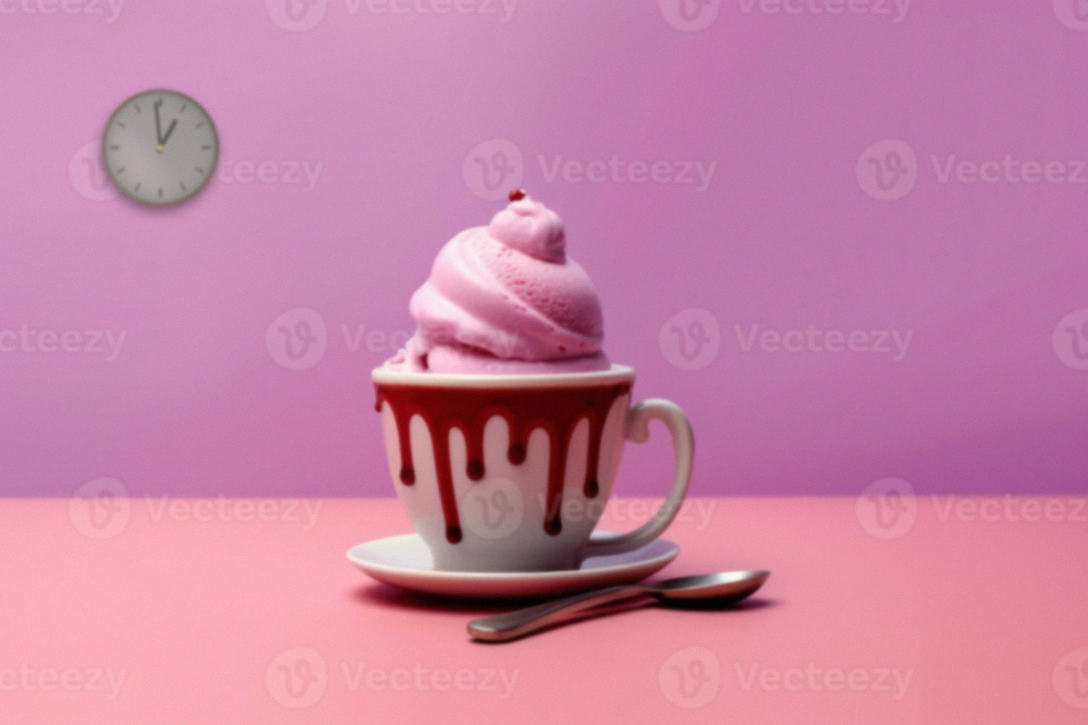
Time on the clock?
12:59
